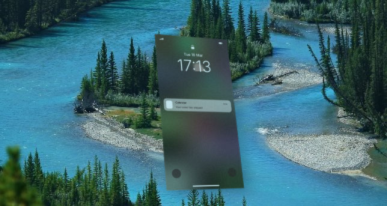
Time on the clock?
17:13
